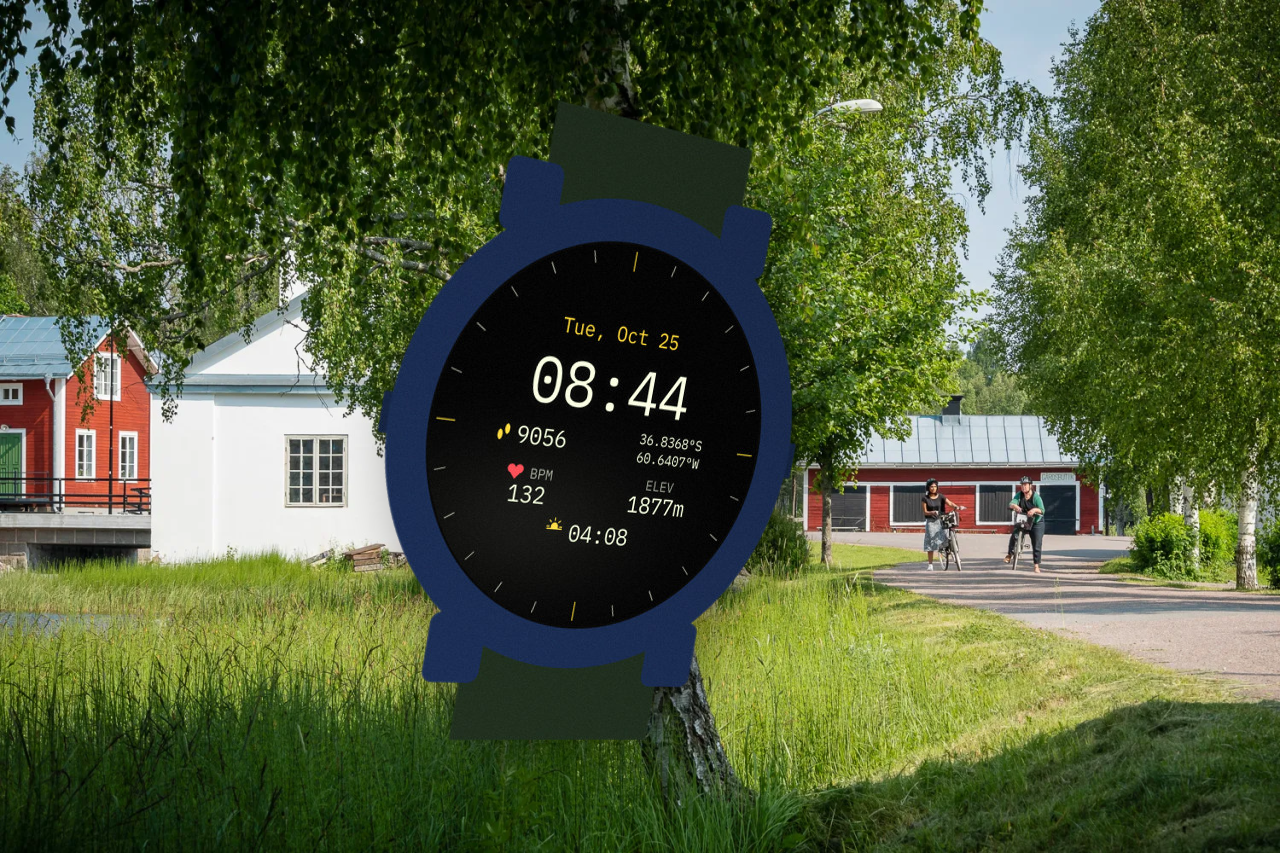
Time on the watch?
8:44
